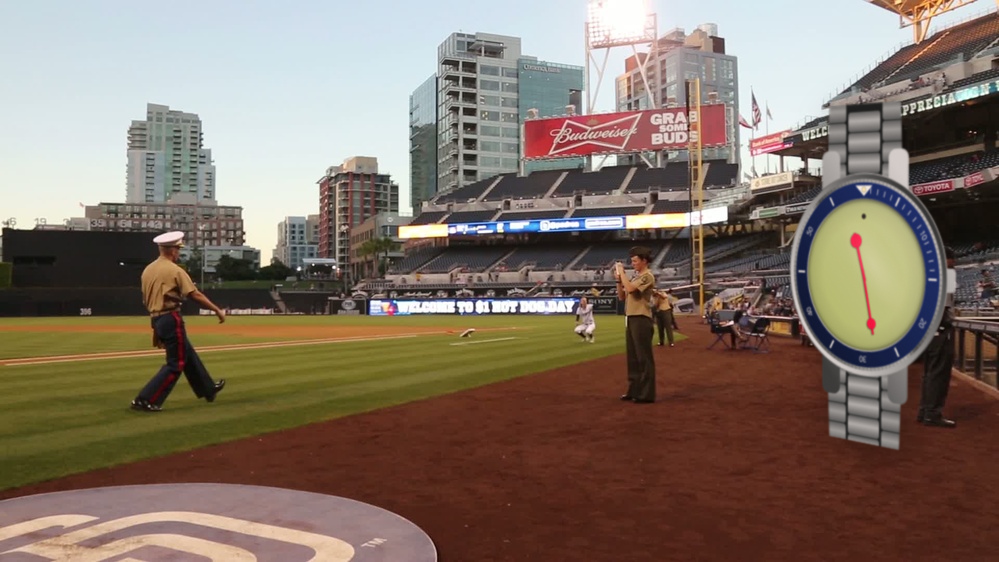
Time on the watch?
11:28
